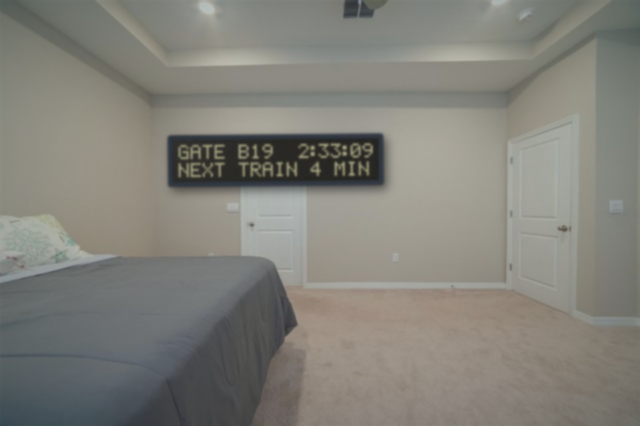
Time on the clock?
2:33:09
